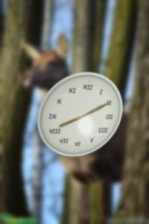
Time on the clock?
8:10
